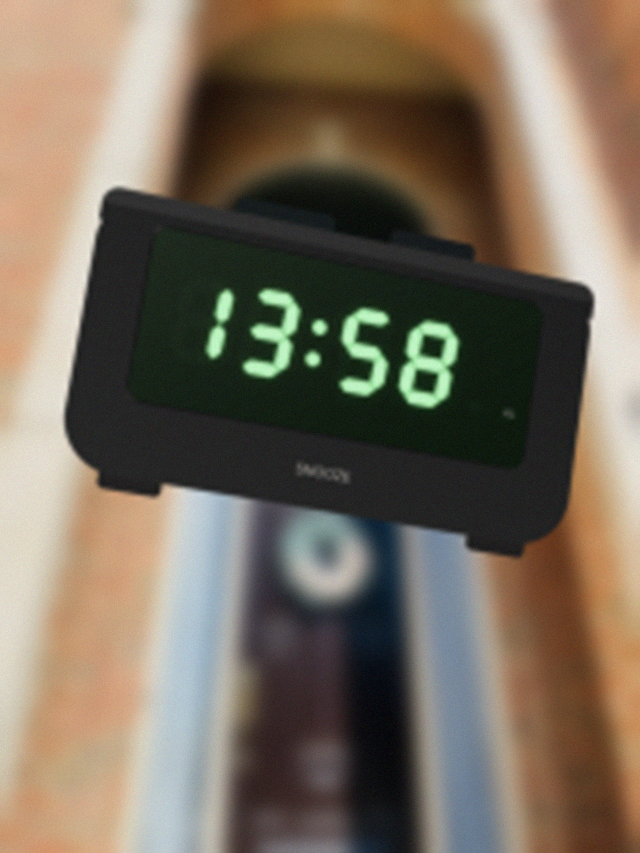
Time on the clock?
13:58
